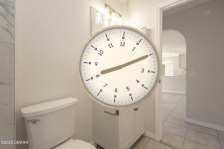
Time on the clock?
8:10
